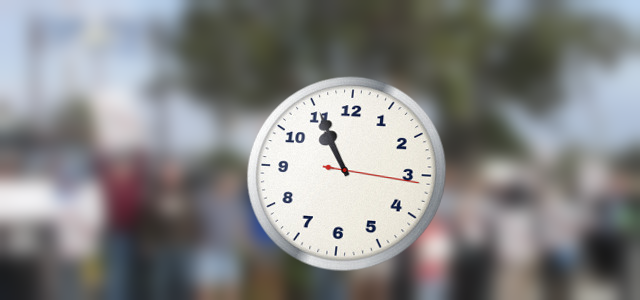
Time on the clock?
10:55:16
